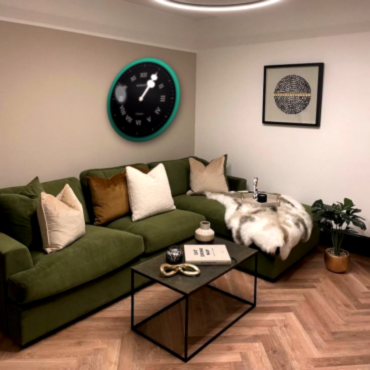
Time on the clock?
1:05
